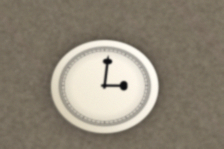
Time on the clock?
3:01
